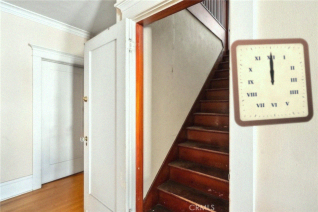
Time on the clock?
12:00
